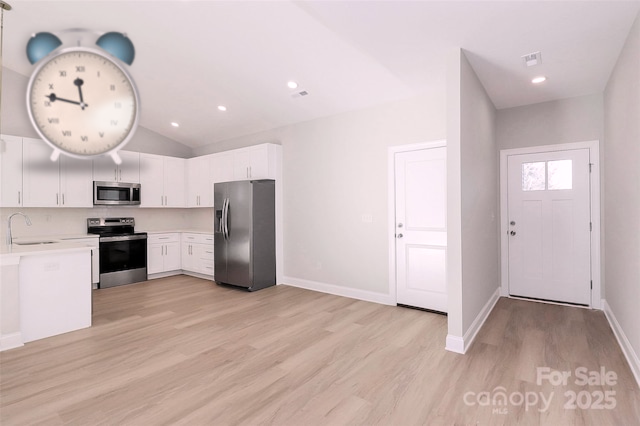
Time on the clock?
11:47
